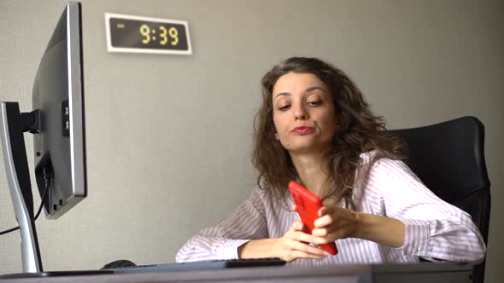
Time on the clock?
9:39
